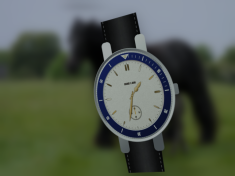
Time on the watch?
1:33
